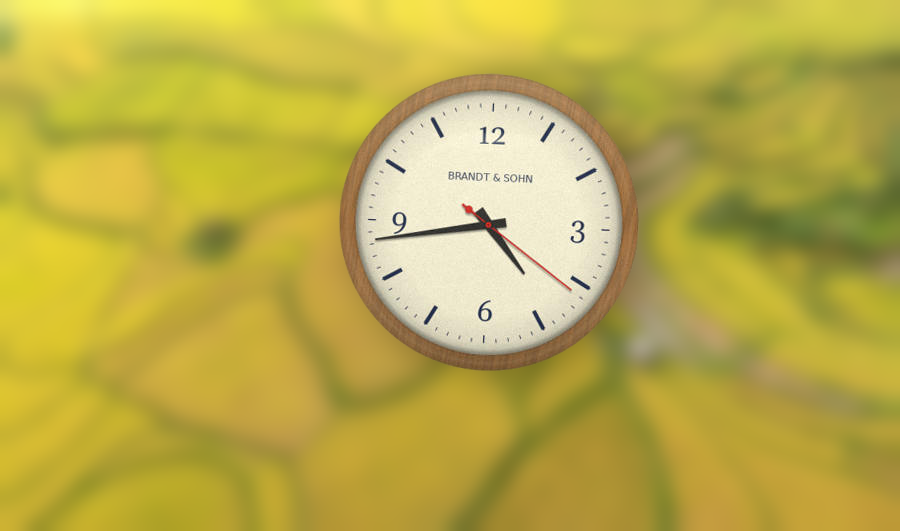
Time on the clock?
4:43:21
